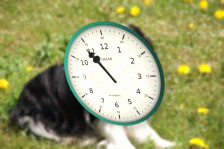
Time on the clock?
10:54
